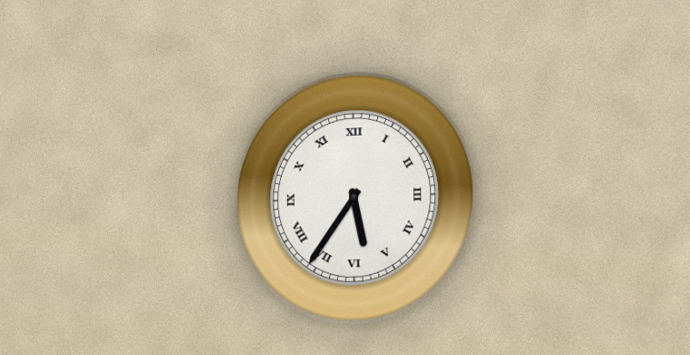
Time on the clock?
5:36
